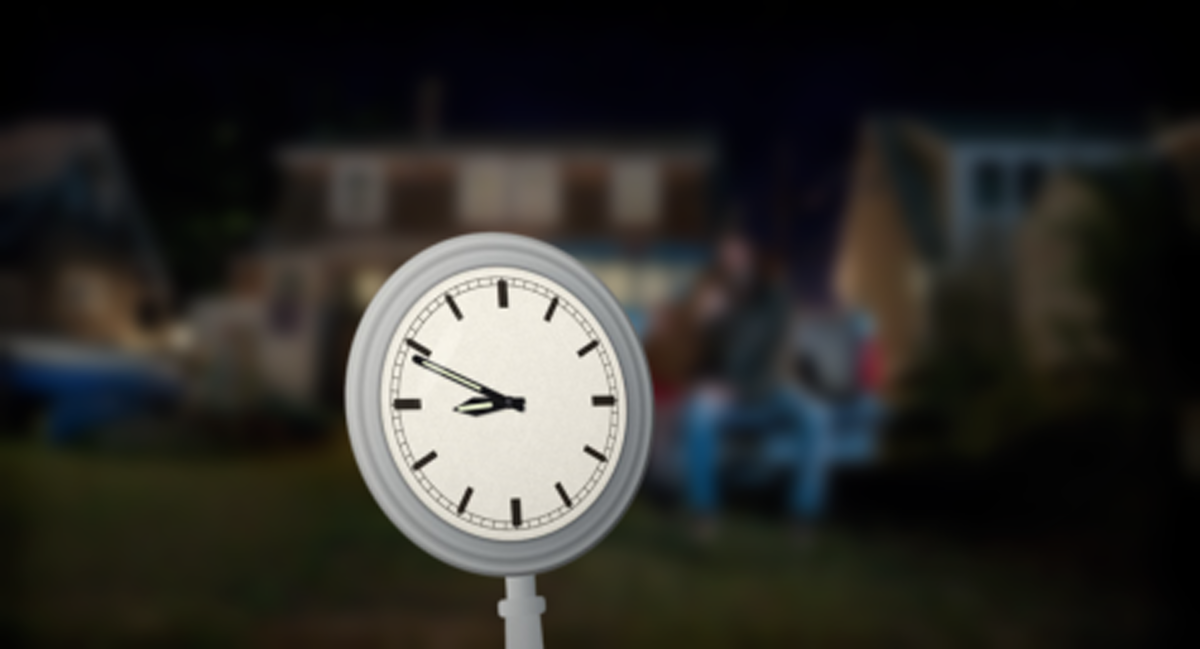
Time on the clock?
8:49
